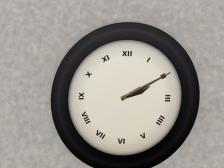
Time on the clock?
2:10
